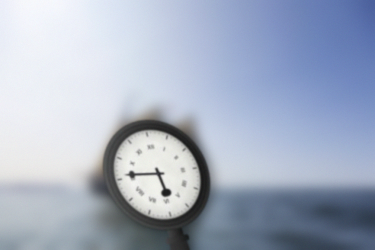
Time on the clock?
5:46
